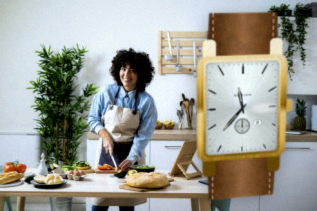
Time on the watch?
11:37
